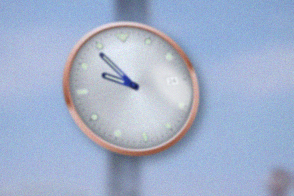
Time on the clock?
9:54
